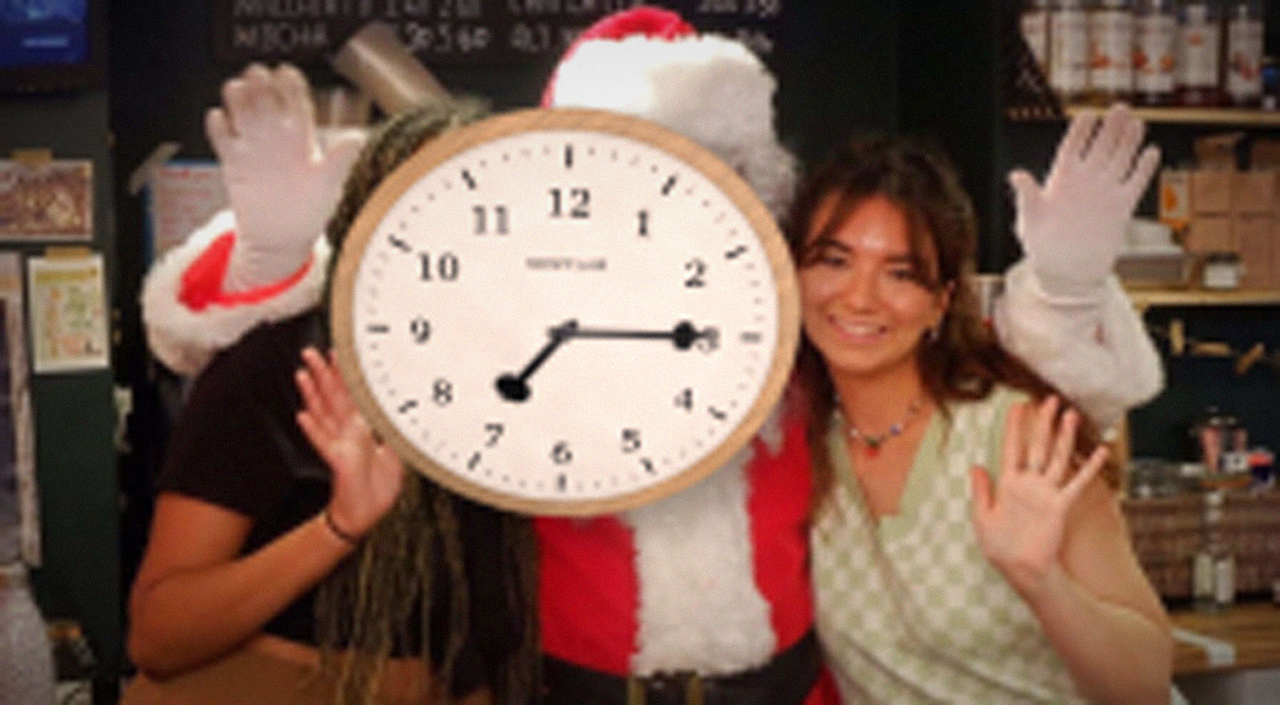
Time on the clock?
7:15
